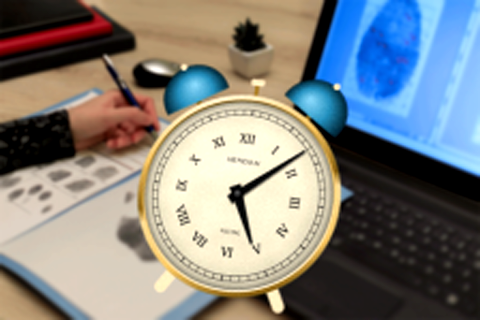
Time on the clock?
5:08
